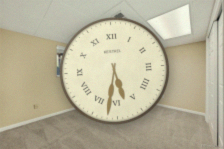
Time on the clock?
5:32
